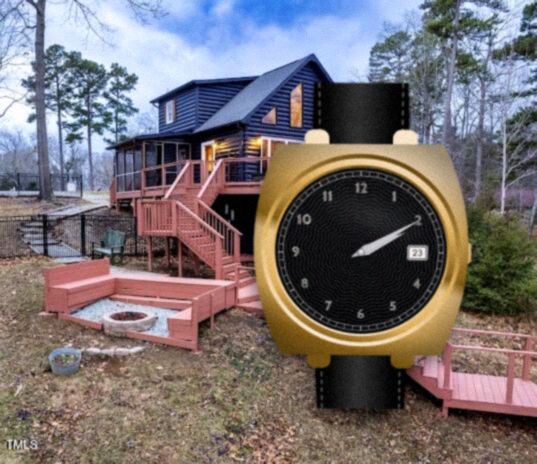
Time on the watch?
2:10
